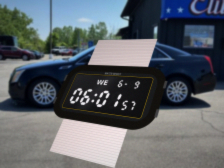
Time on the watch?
6:01:57
